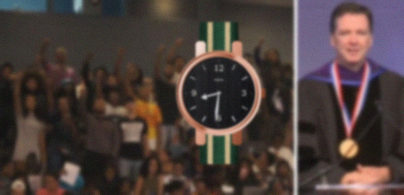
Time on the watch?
8:31
